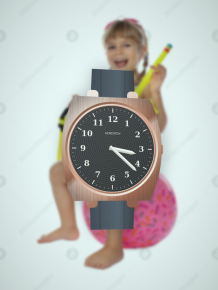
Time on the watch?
3:22
